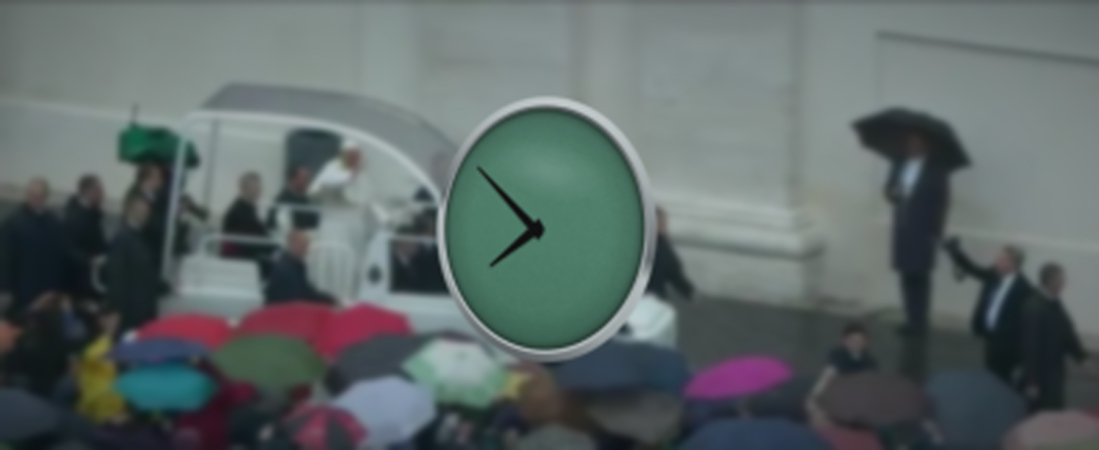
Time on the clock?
7:52
